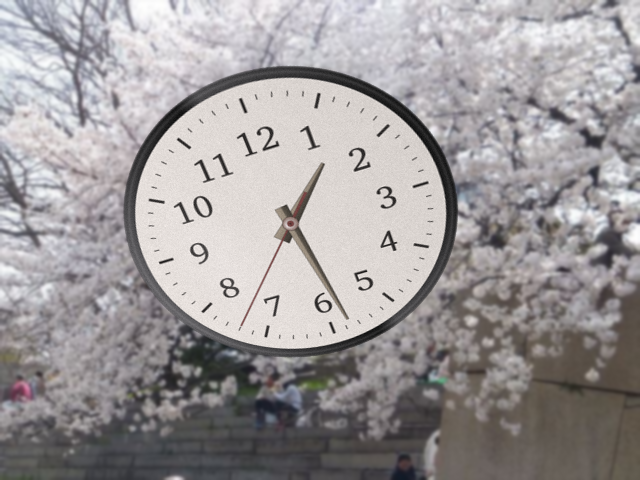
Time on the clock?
1:28:37
